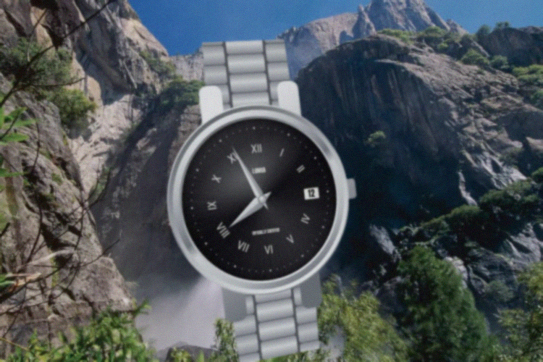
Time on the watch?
7:56
